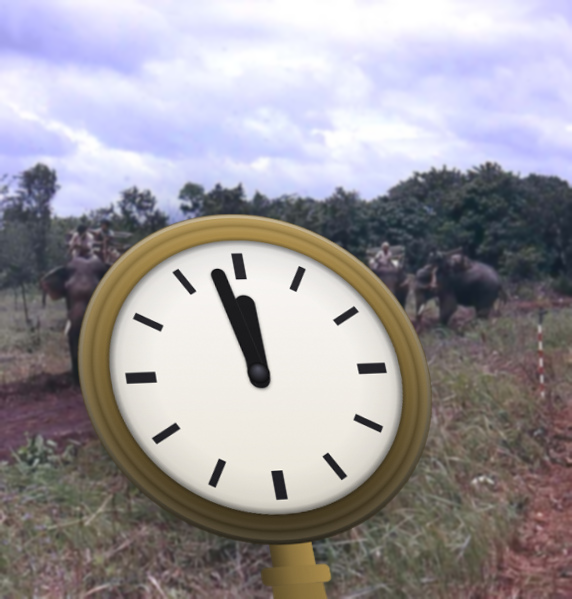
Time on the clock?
11:58
